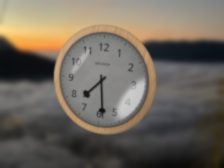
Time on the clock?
7:29
